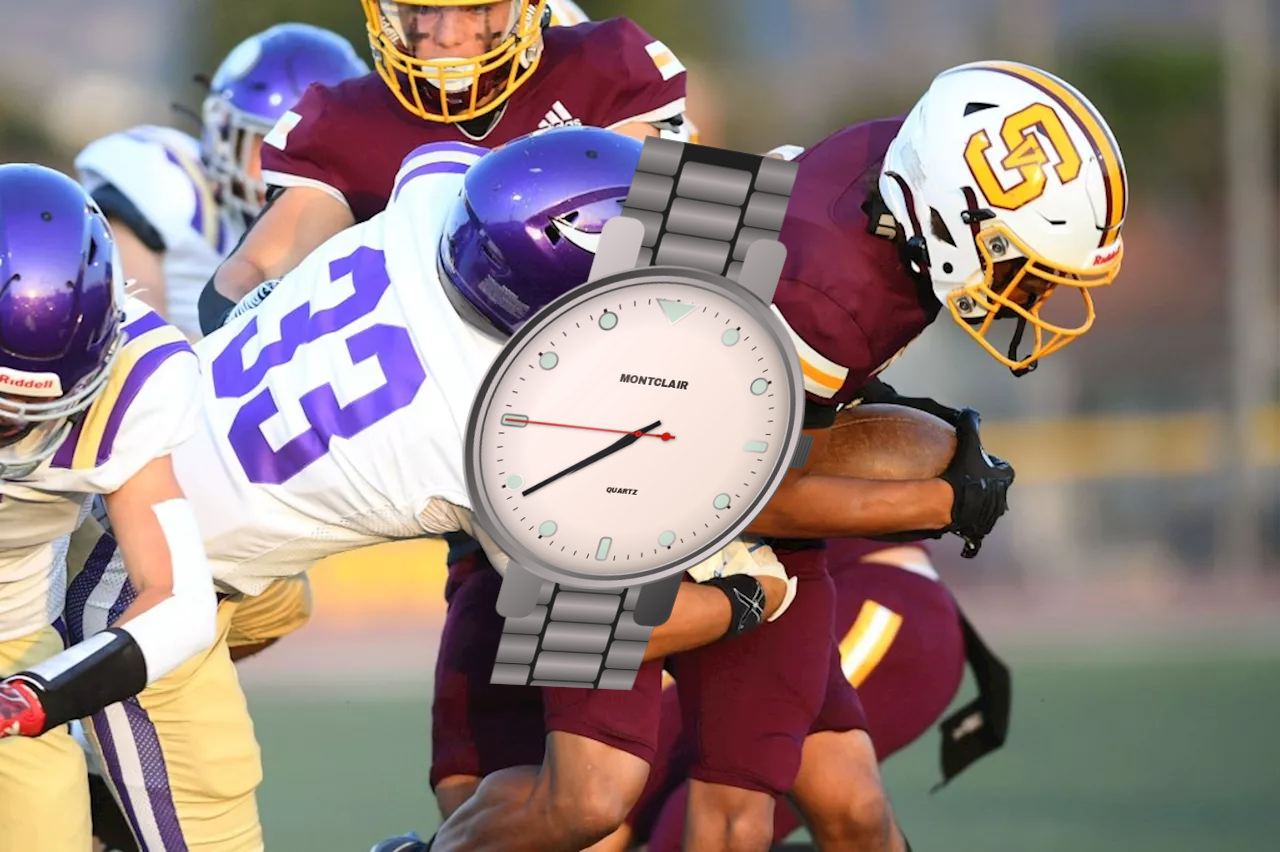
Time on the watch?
7:38:45
